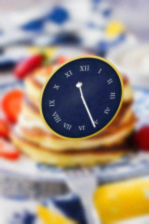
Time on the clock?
11:26
